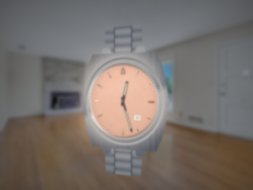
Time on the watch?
12:27
